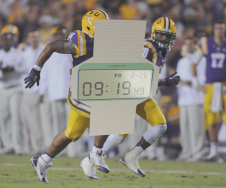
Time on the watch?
9:19:49
